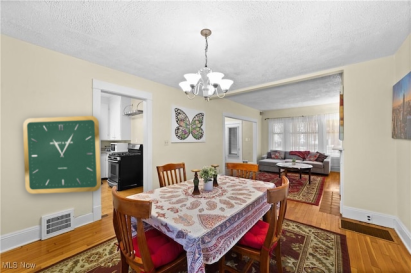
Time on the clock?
11:05
